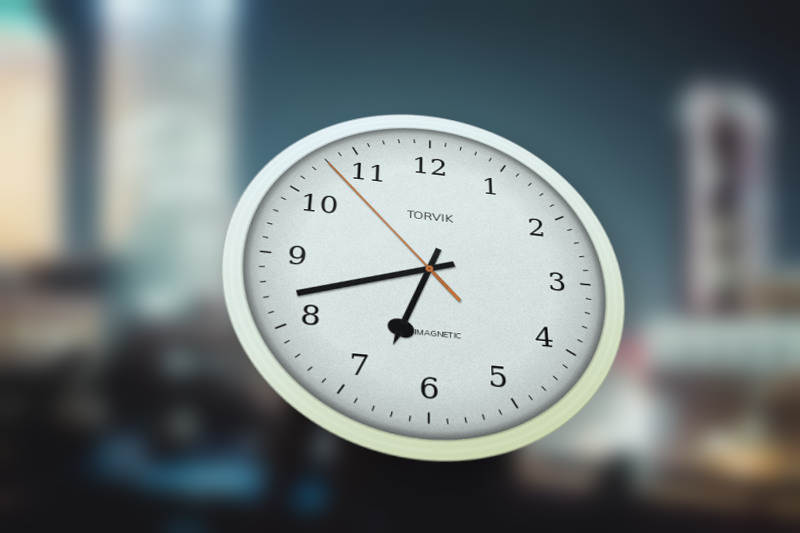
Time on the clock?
6:41:53
